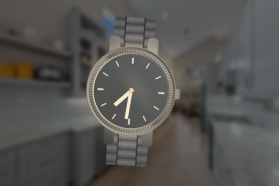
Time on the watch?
7:31
